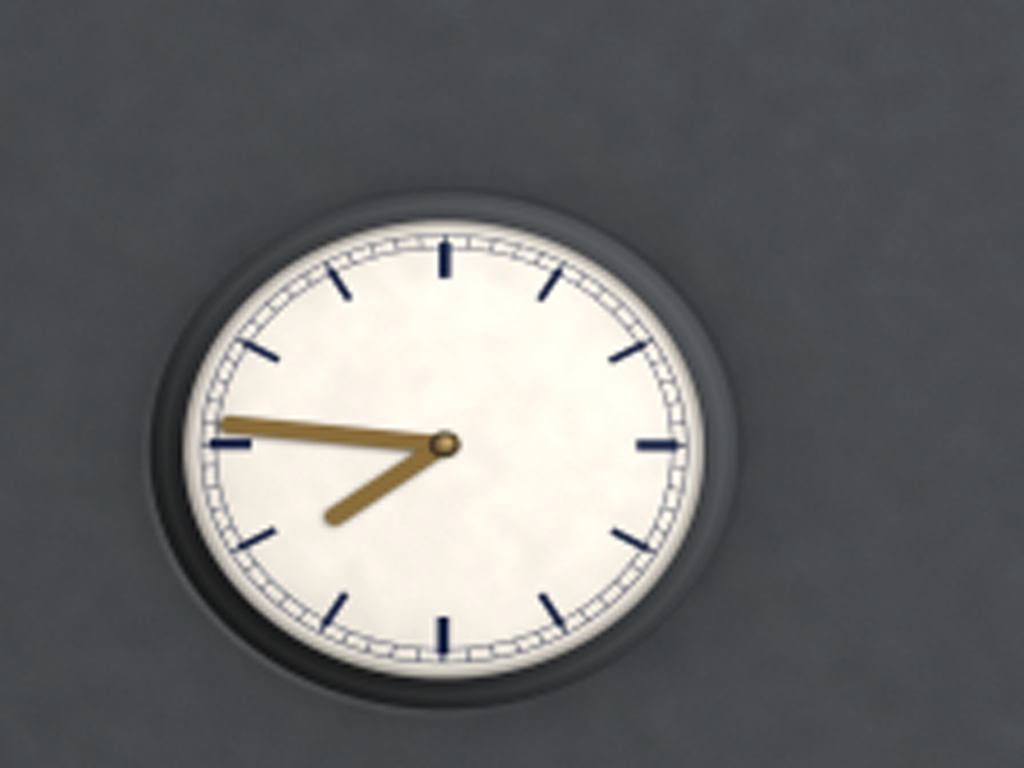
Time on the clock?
7:46
